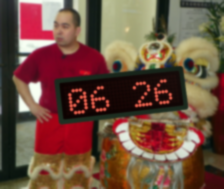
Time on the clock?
6:26
